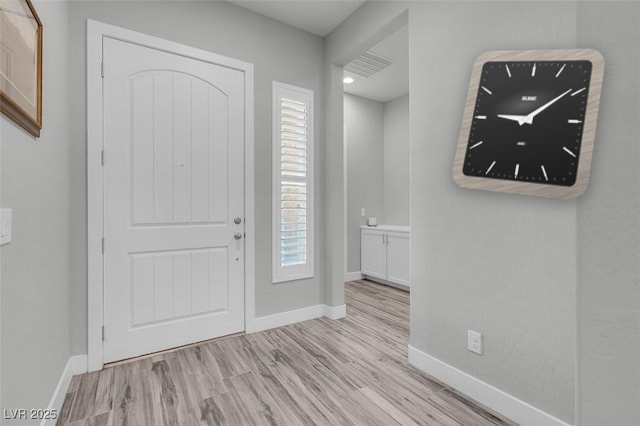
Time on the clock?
9:09
